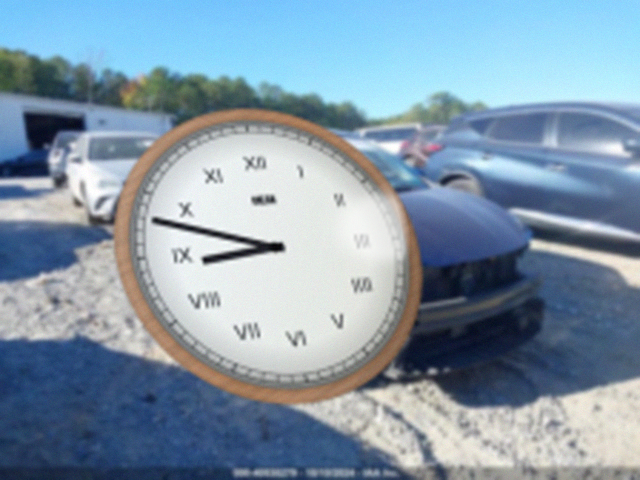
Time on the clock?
8:48
